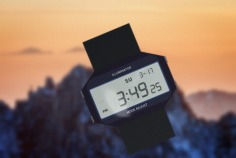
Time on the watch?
3:49:25
